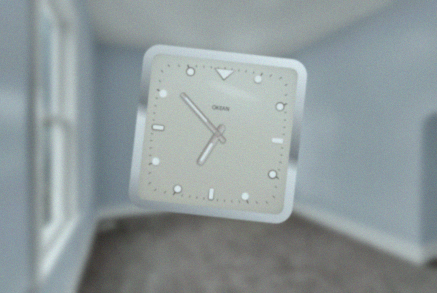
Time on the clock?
6:52
